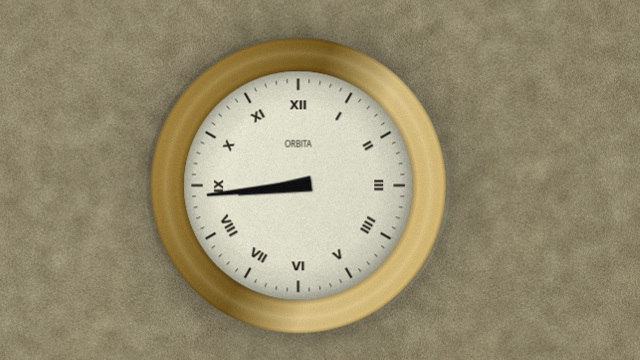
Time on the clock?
8:44
